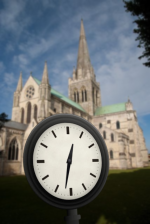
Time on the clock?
12:32
